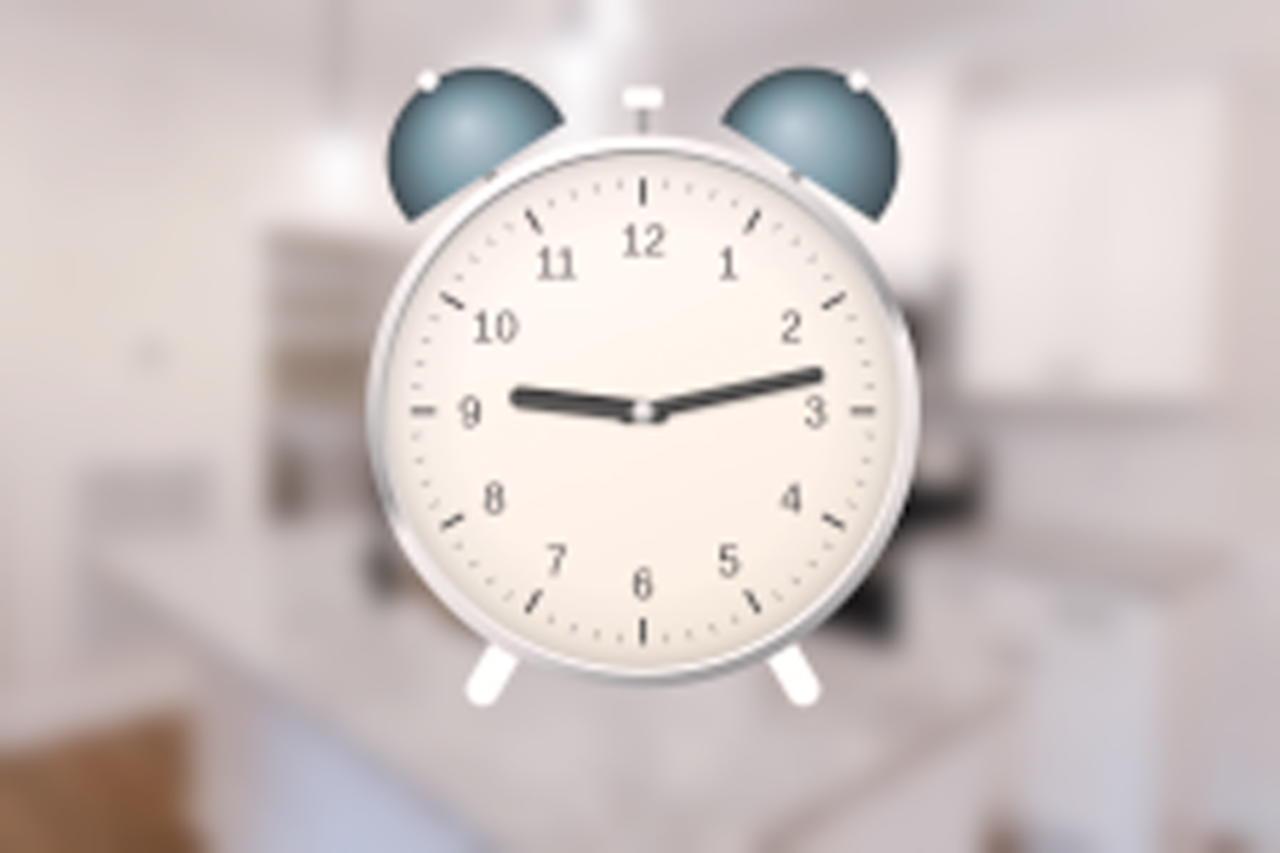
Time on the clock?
9:13
